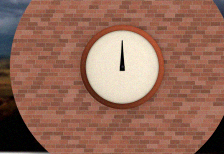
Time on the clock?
12:00
